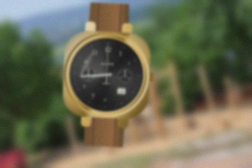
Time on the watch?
8:44
